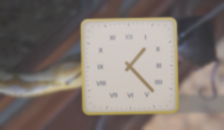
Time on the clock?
1:23
